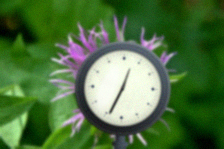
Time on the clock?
12:34
